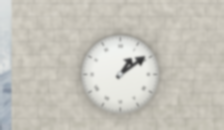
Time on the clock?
1:09
